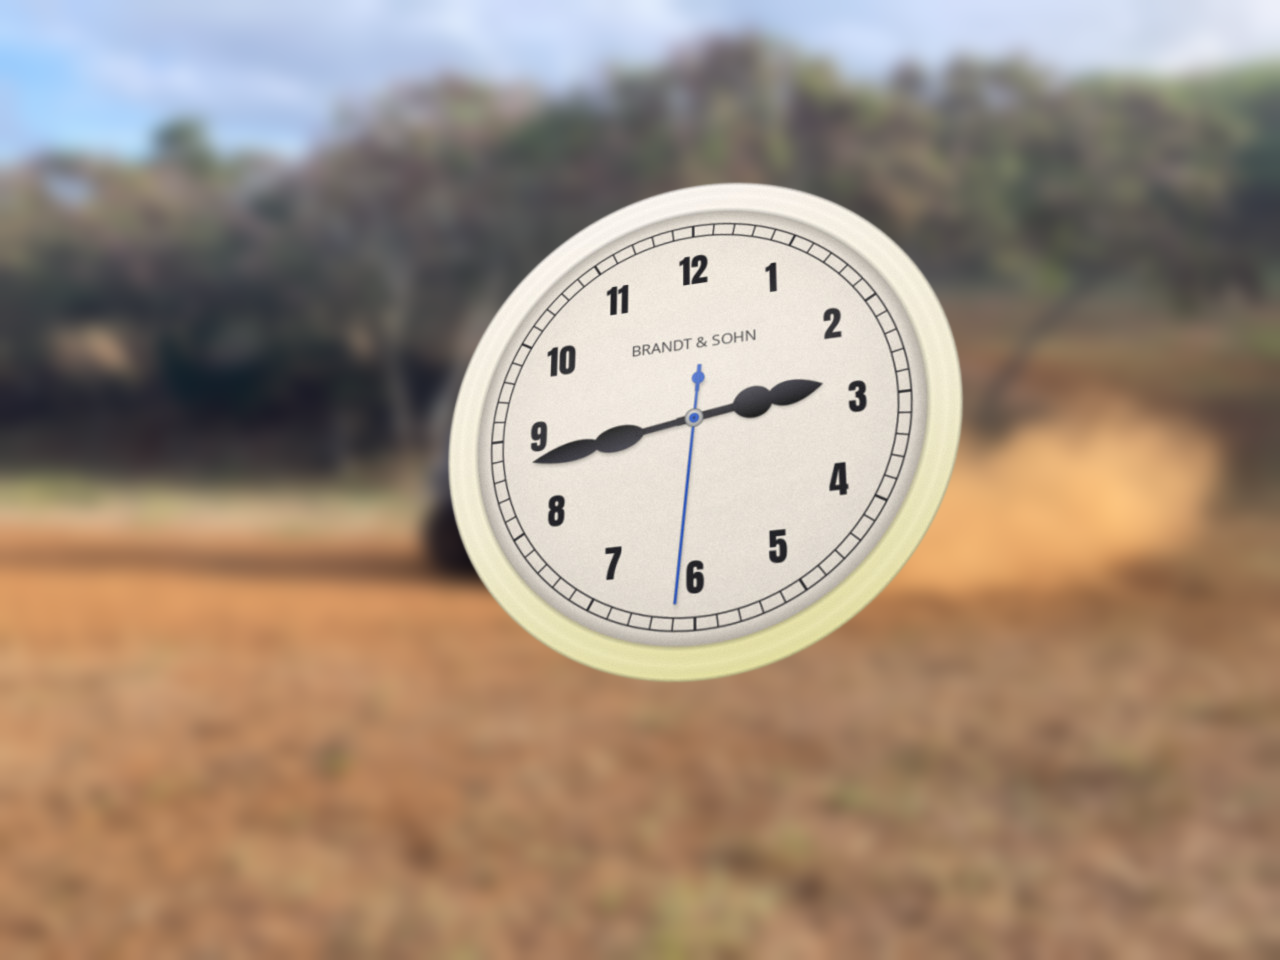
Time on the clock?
2:43:31
